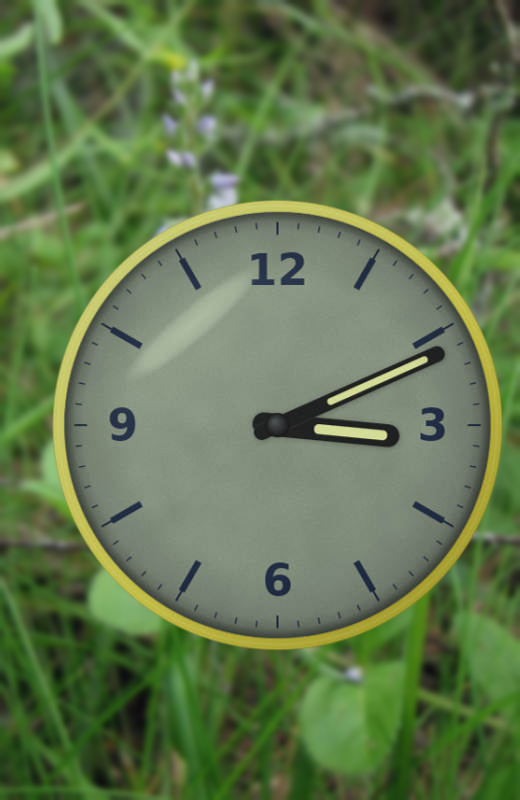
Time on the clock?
3:11
